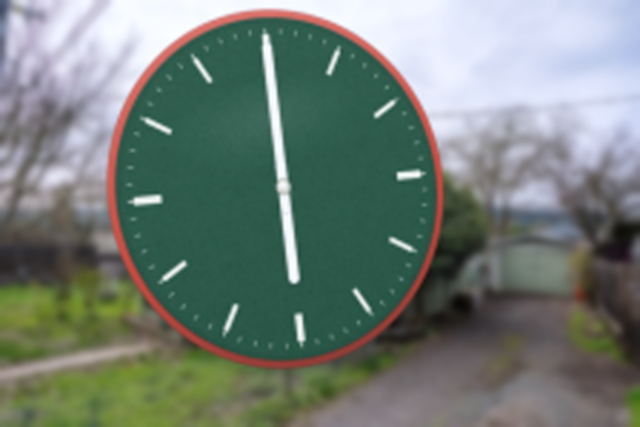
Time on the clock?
6:00
